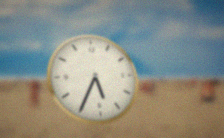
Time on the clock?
5:35
